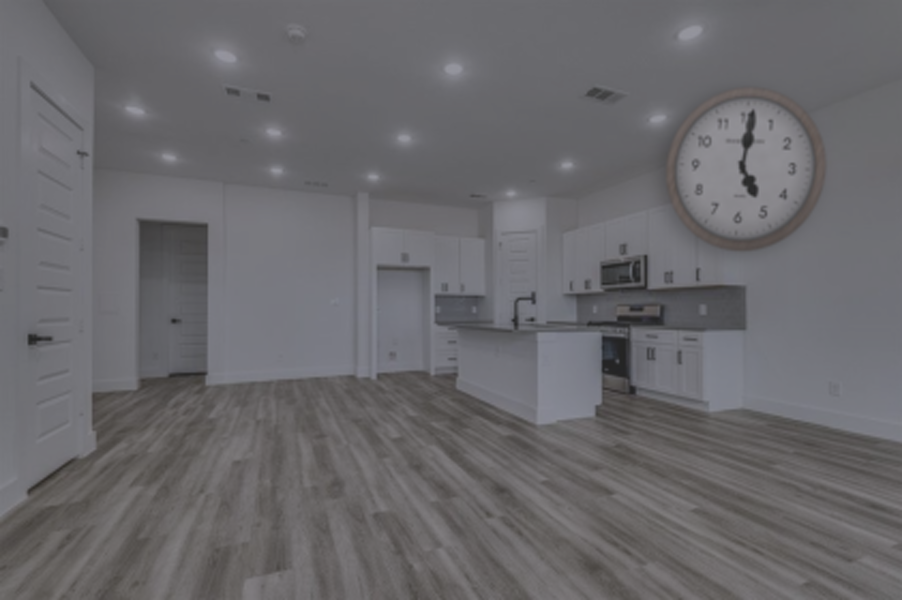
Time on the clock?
5:01
